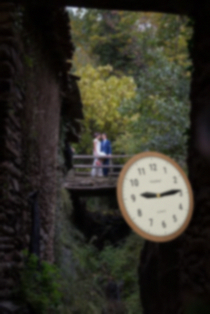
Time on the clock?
9:14
